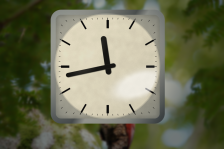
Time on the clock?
11:43
